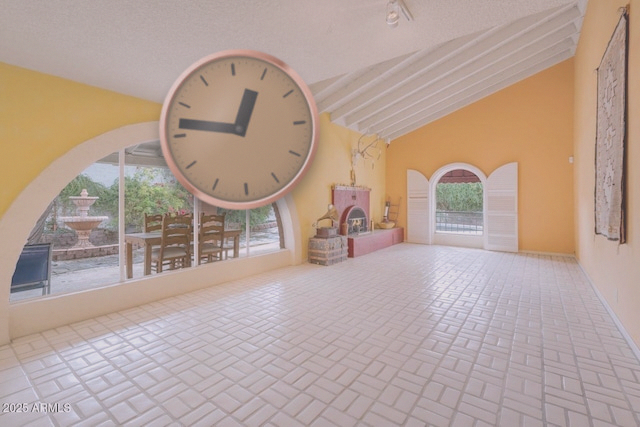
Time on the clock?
12:47
